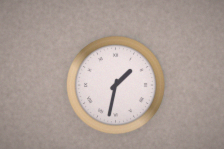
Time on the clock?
1:32
